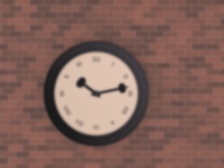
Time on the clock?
10:13
